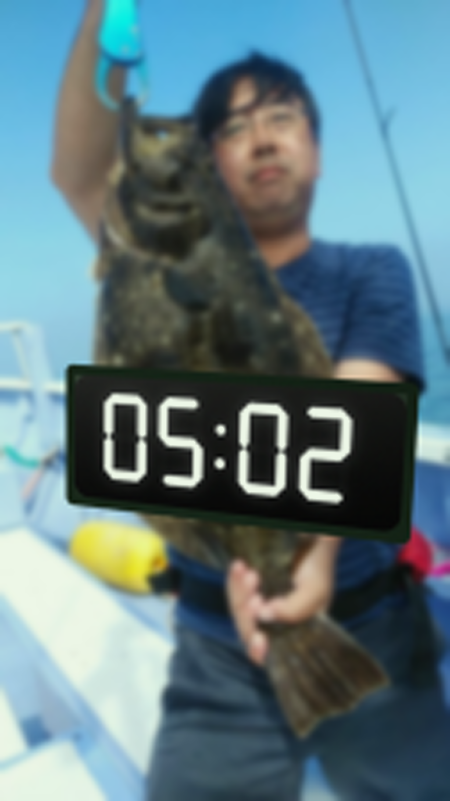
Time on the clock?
5:02
